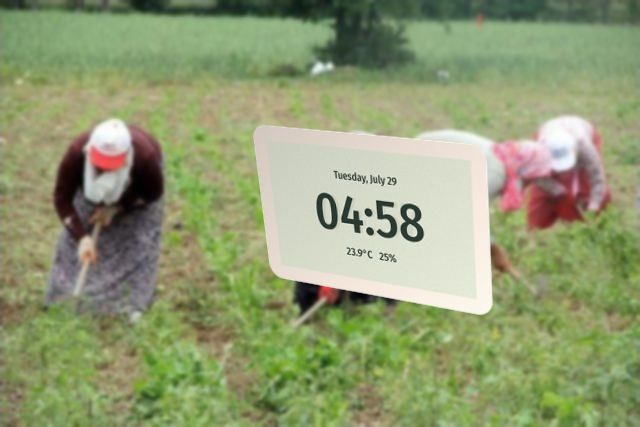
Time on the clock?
4:58
